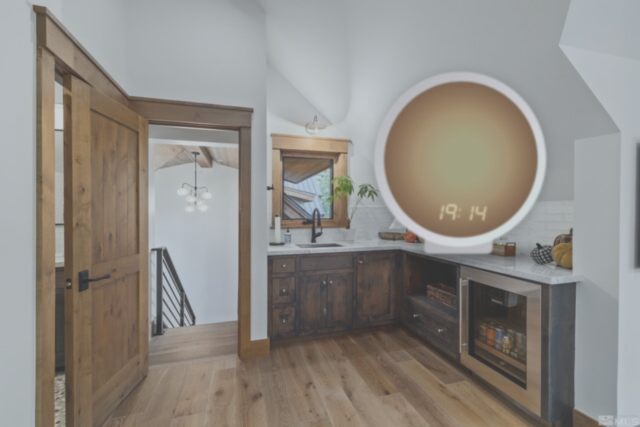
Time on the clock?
19:14
